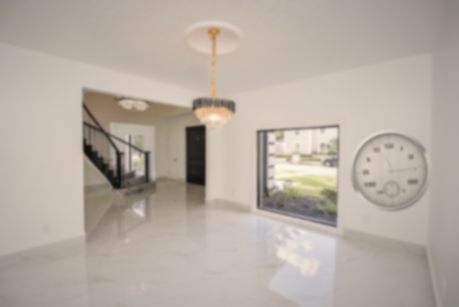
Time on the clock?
11:14
